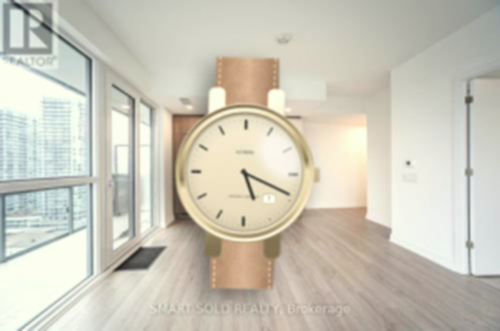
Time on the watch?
5:19
